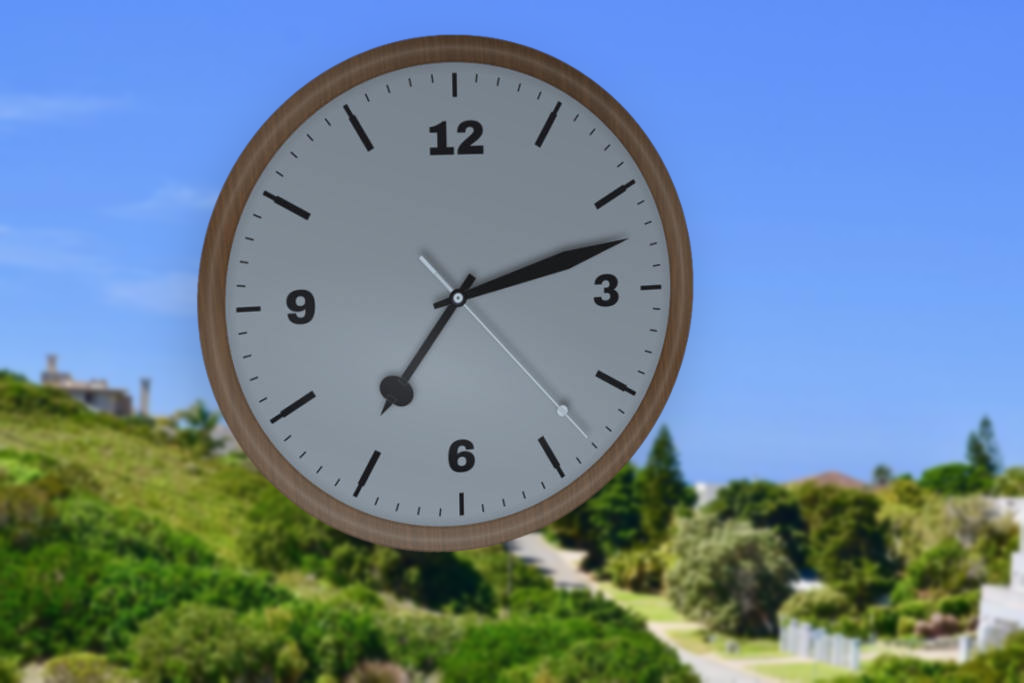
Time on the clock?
7:12:23
